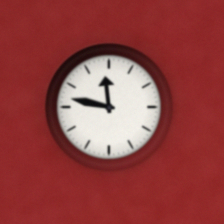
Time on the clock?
11:47
